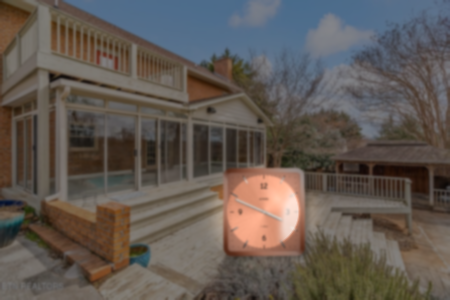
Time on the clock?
3:49
